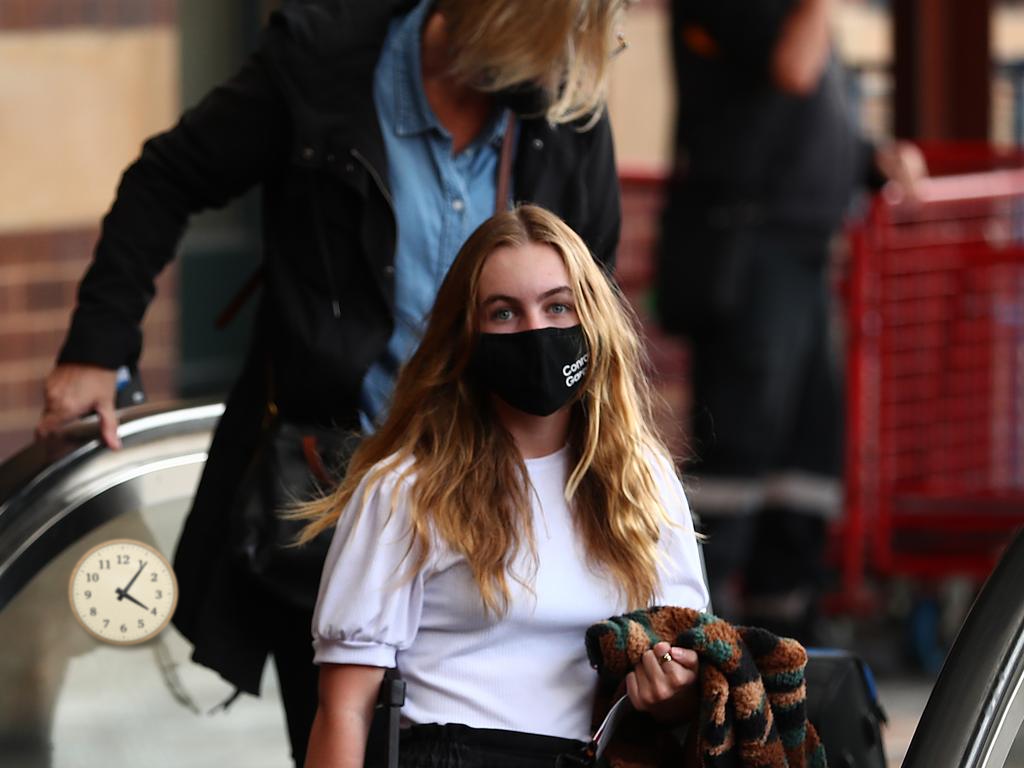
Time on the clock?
4:06
